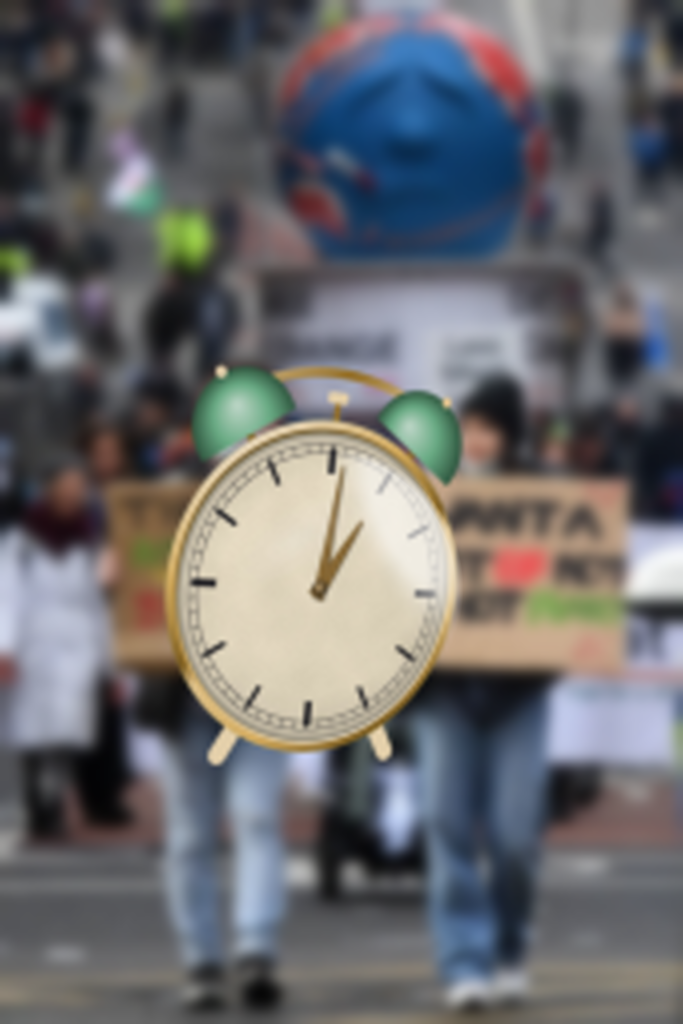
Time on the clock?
1:01
